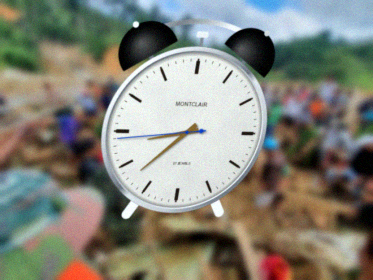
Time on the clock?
8:37:44
